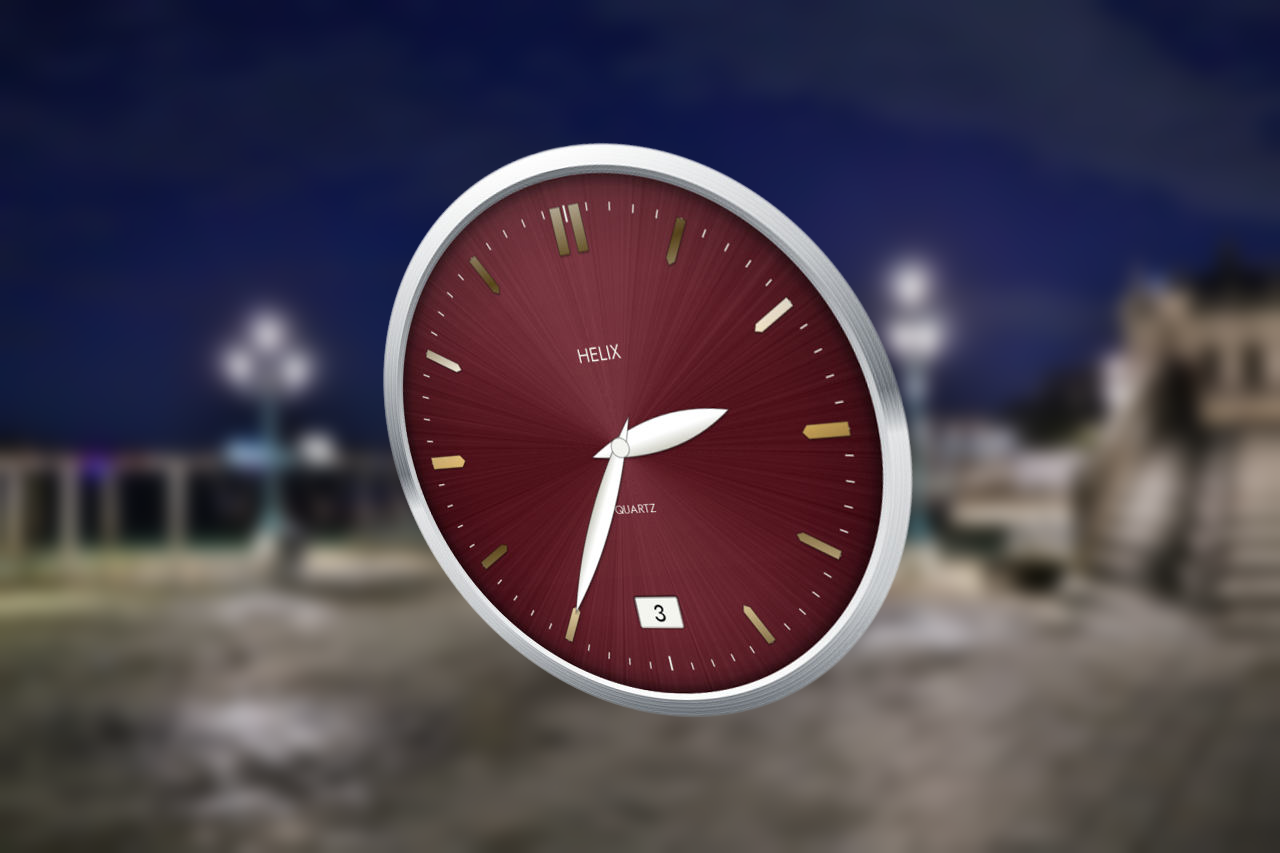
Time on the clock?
2:35
